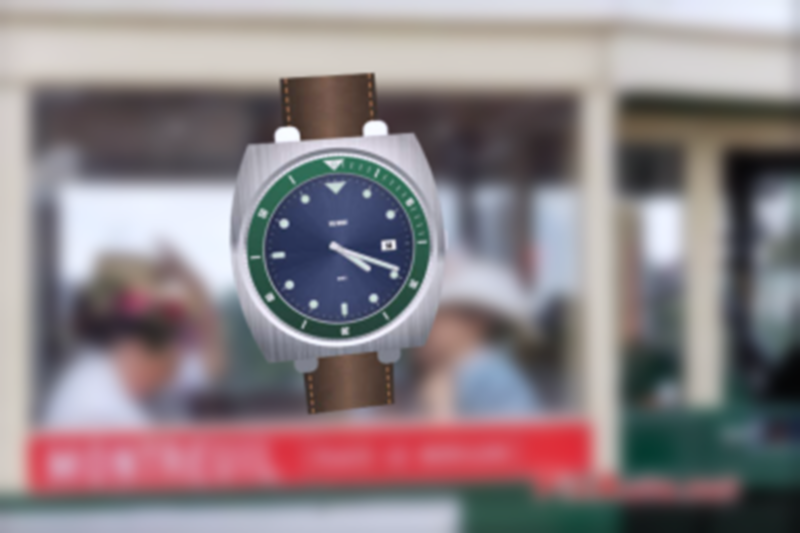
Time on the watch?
4:19
